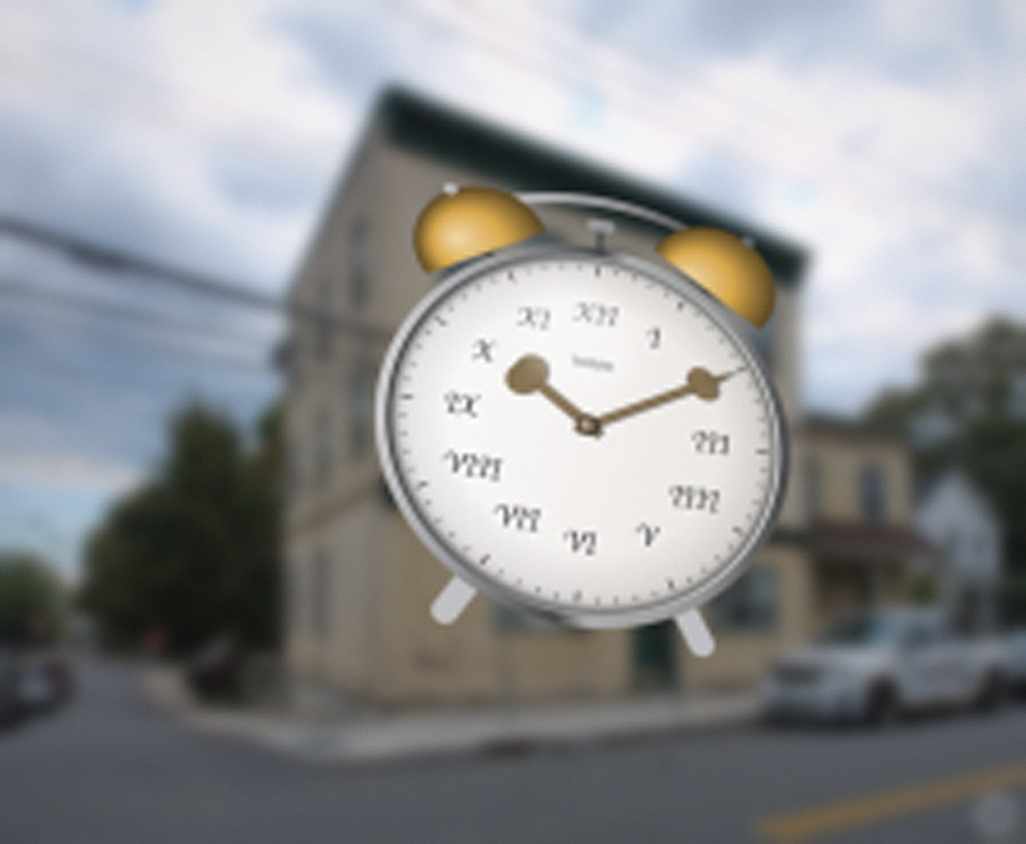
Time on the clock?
10:10
